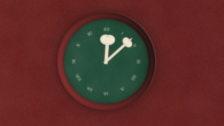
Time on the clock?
12:08
